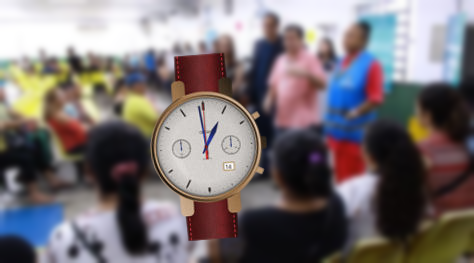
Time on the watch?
12:59
